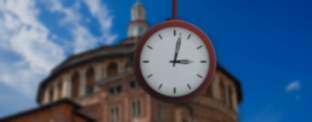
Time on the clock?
3:02
